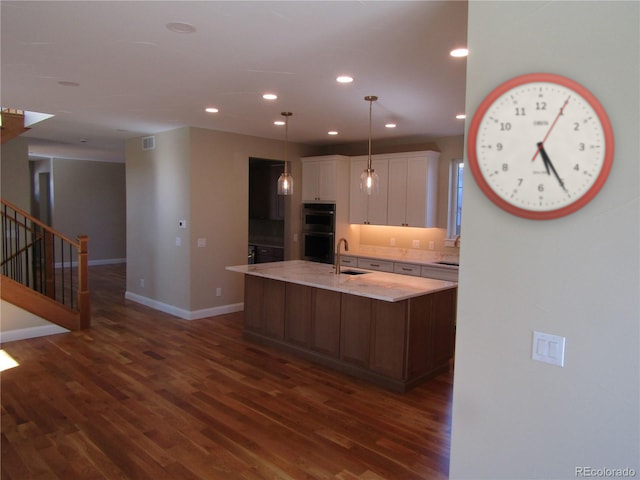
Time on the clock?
5:25:05
